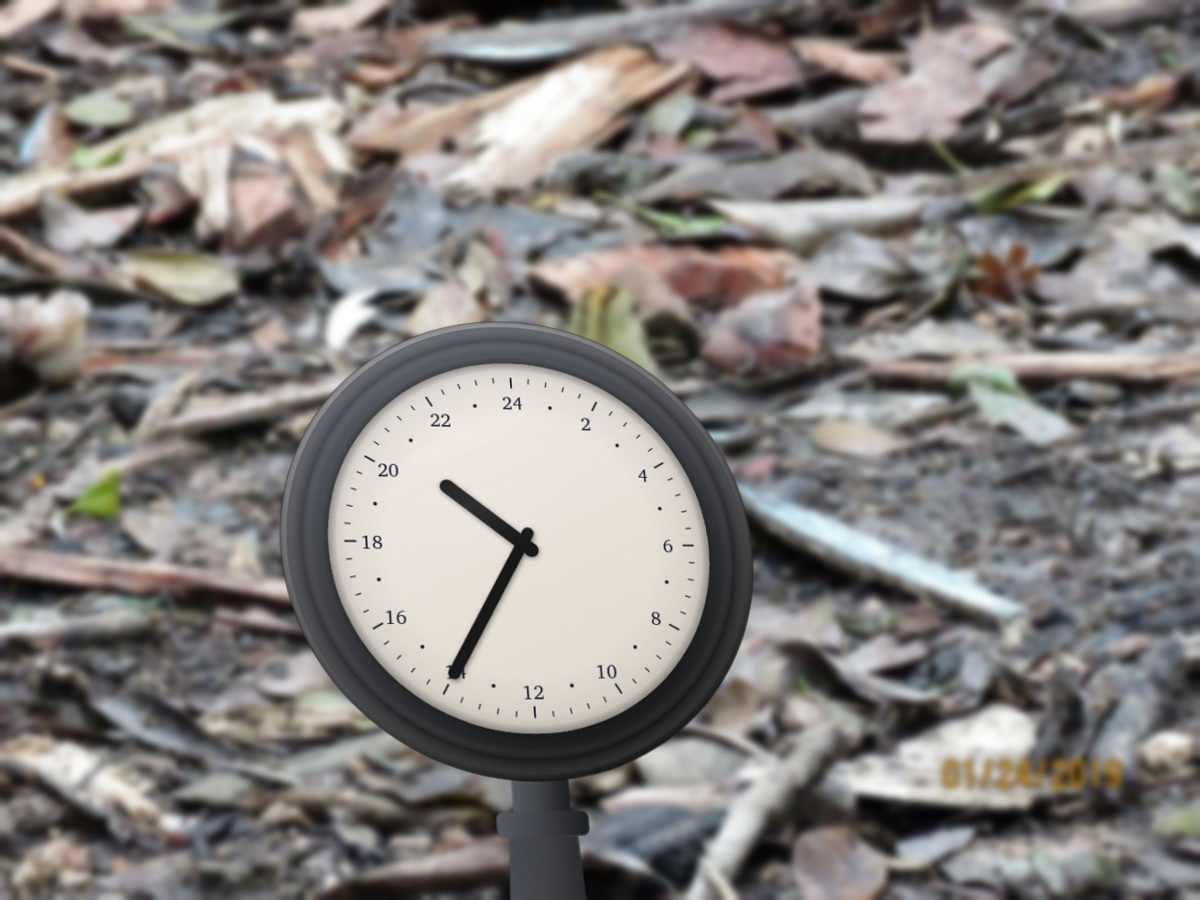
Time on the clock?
20:35
